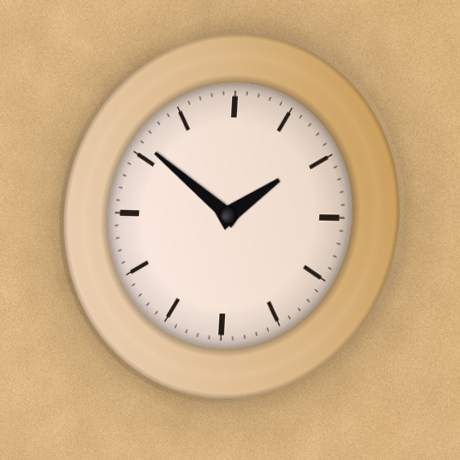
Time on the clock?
1:51
